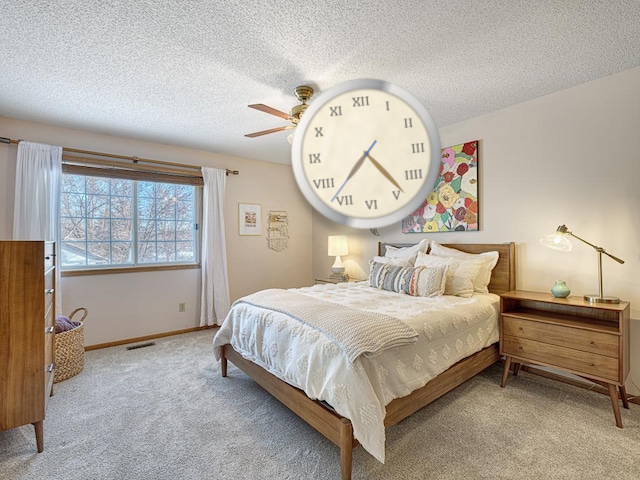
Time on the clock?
7:23:37
